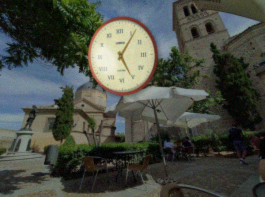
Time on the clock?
5:06
